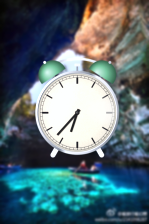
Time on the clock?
6:37
